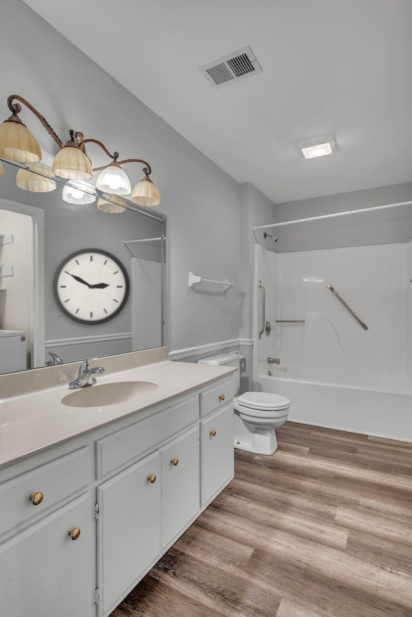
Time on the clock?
2:50
